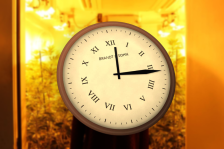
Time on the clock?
12:16
